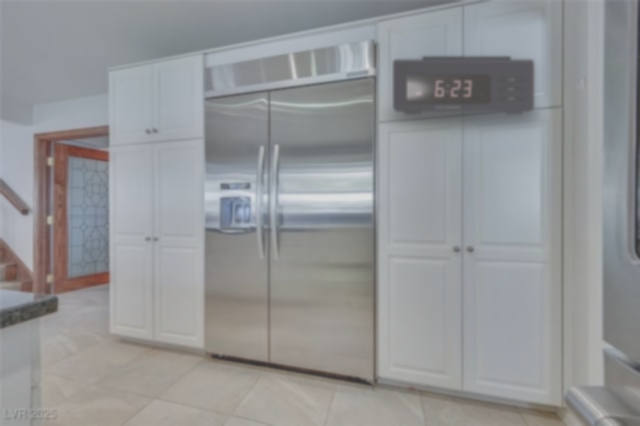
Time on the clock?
6:23
